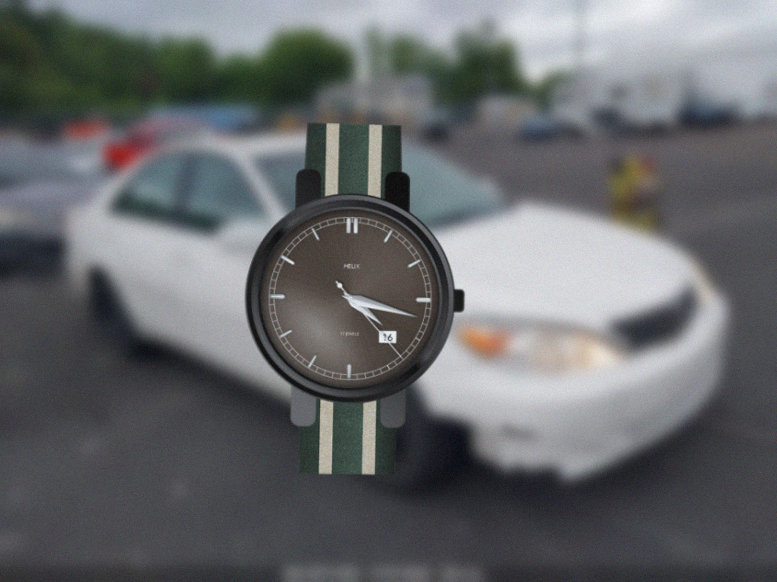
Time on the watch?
4:17:23
